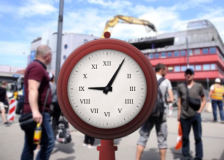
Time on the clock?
9:05
